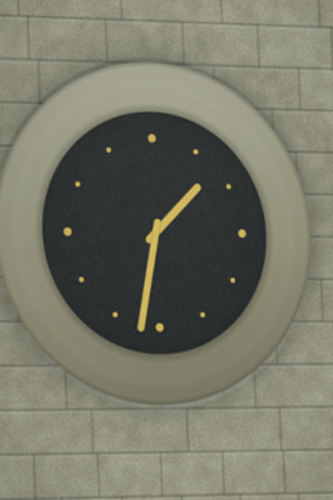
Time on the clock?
1:32
